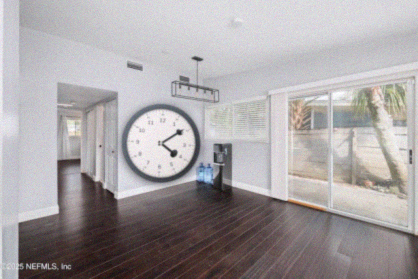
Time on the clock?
4:09
